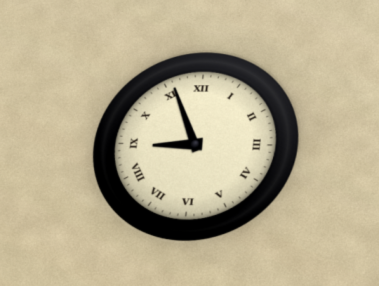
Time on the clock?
8:56
